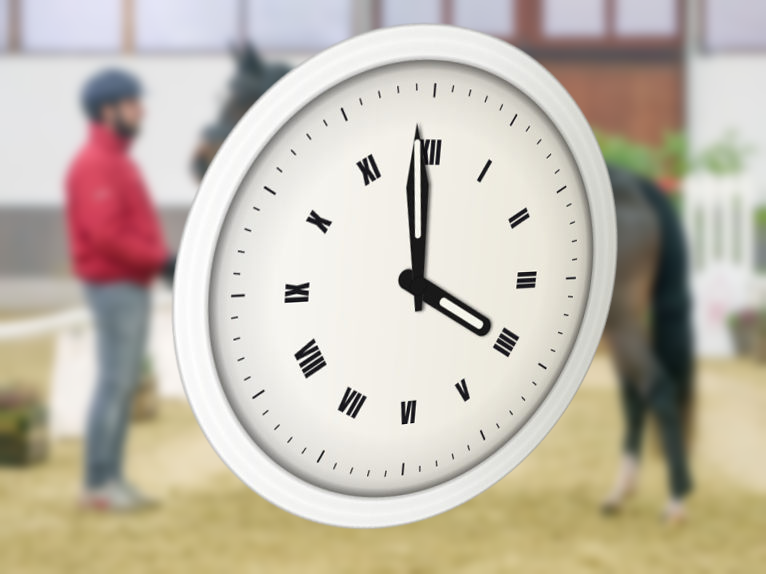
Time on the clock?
3:59
